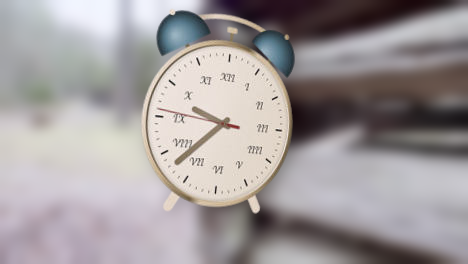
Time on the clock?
9:37:46
